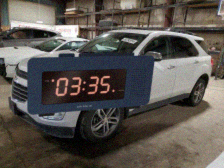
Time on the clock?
3:35
